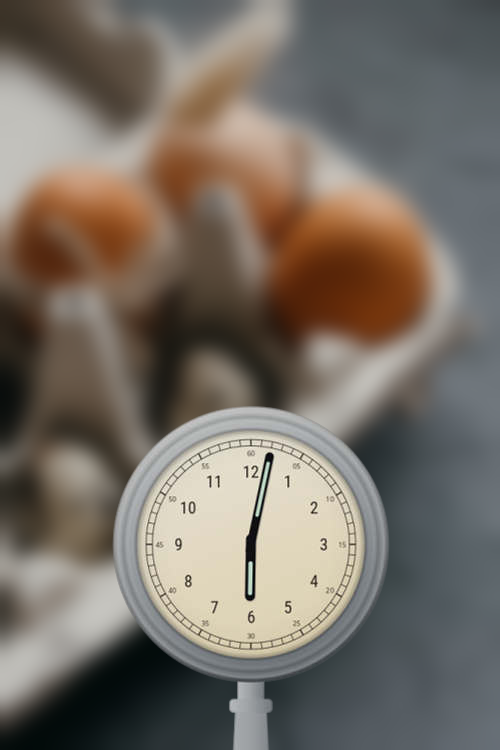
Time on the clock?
6:02
